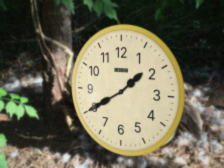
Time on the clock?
1:40
